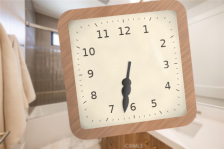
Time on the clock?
6:32
